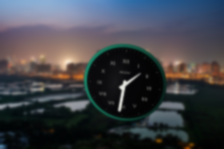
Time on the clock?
1:31
